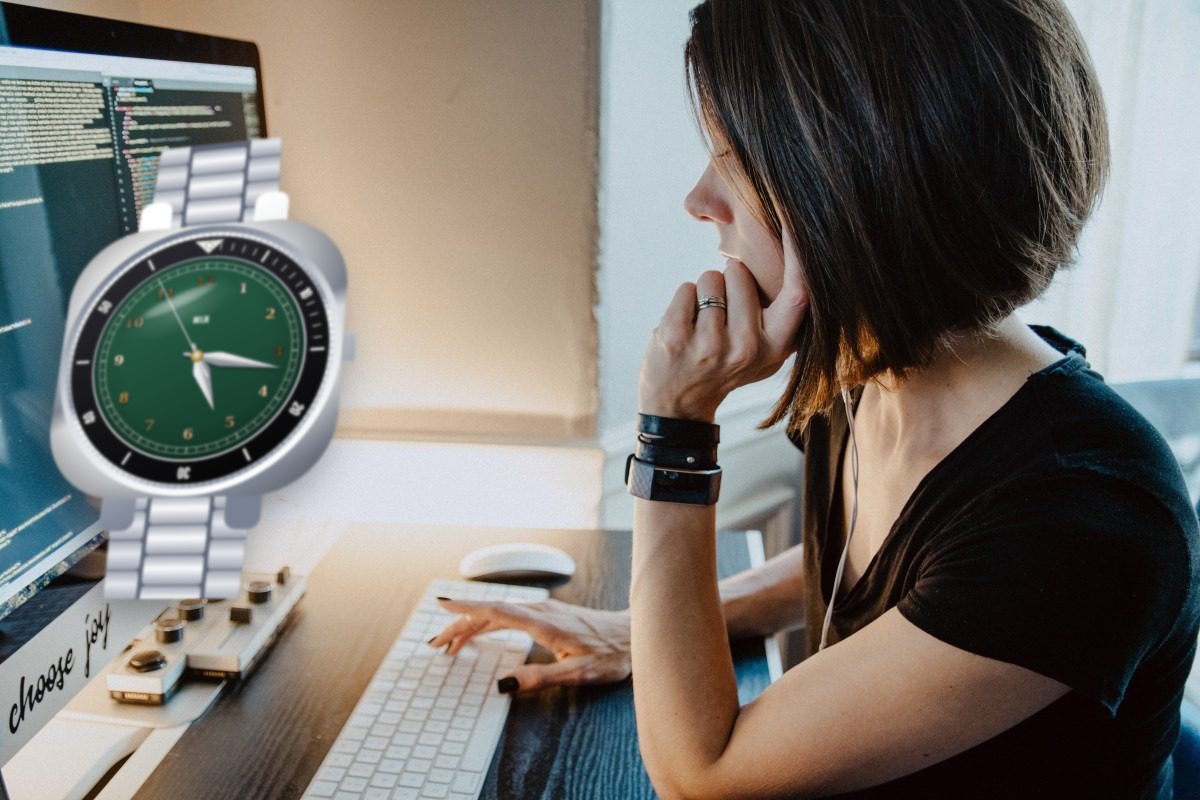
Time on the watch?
5:16:55
